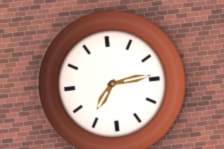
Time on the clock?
7:14
